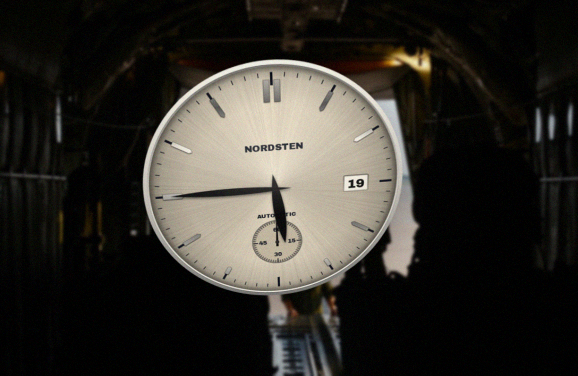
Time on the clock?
5:45
